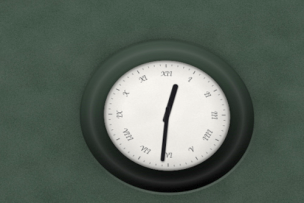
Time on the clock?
12:31
